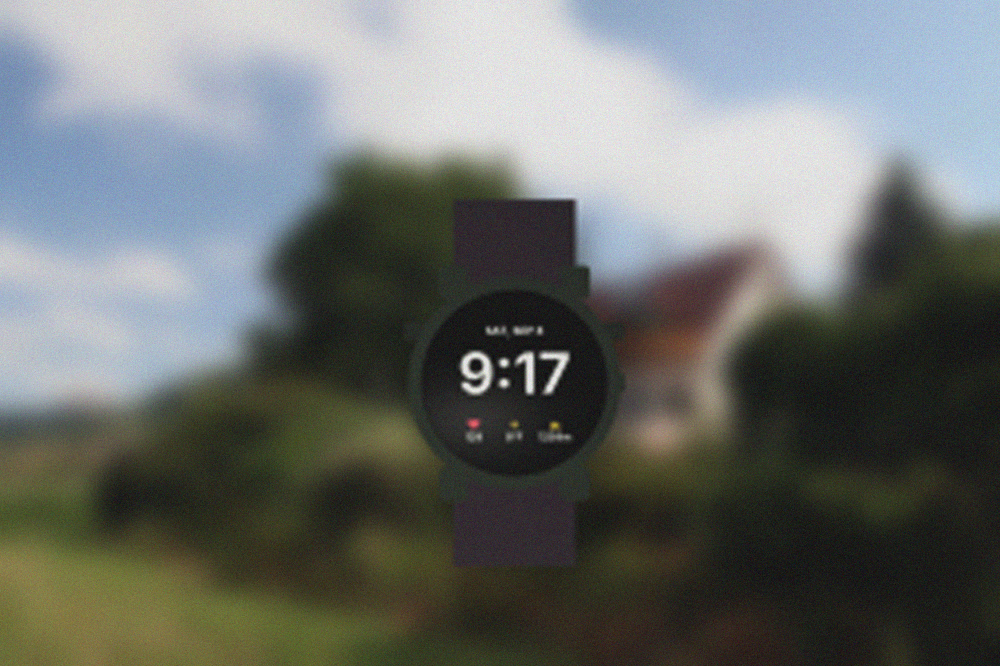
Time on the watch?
9:17
